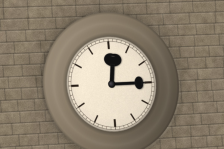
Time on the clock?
12:15
